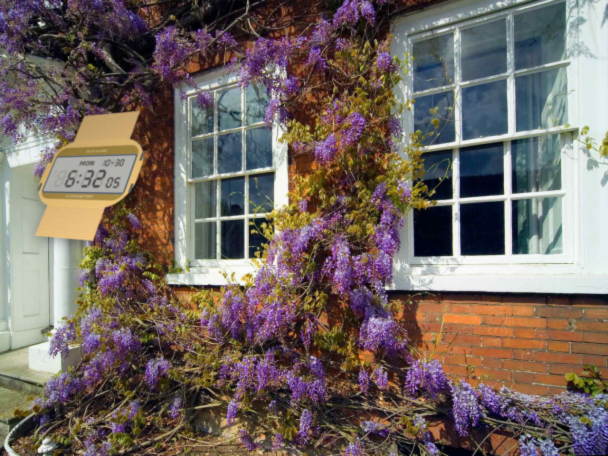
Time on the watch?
6:32:05
